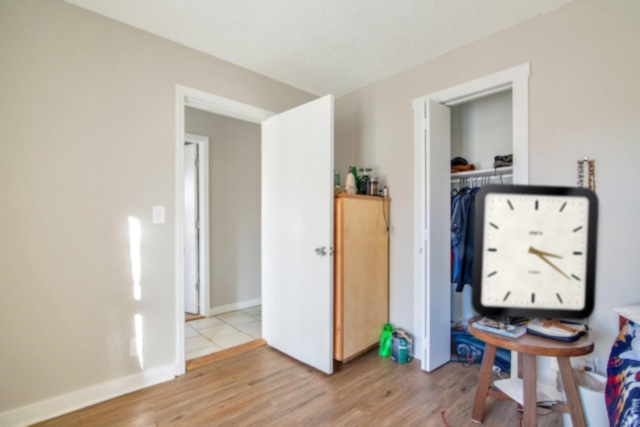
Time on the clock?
3:21
